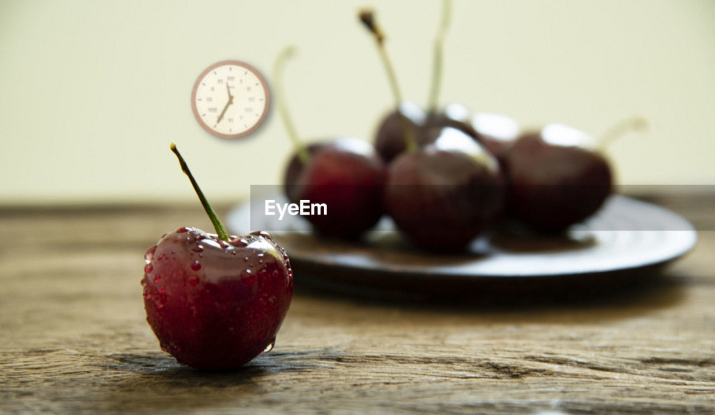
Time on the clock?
11:35
